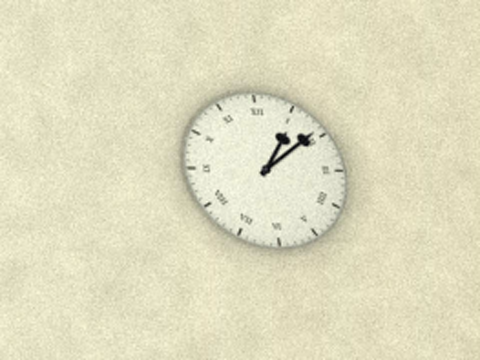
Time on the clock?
1:09
